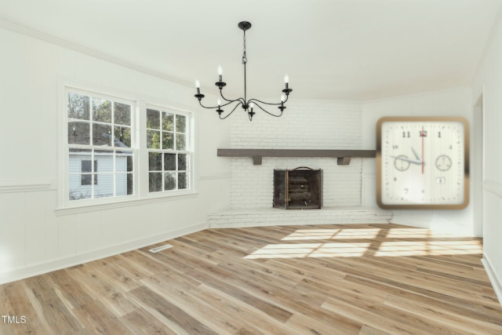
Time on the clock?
10:47
